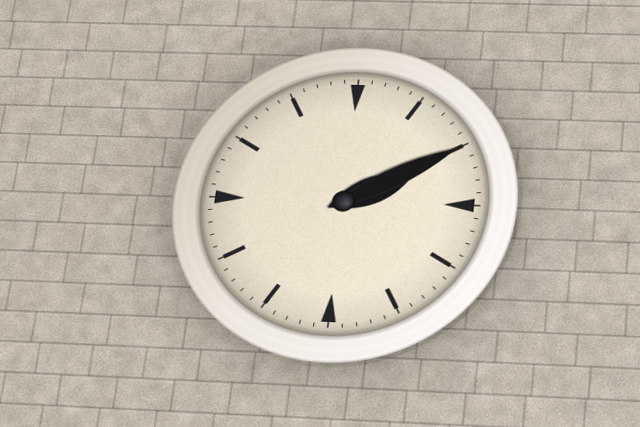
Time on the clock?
2:10
